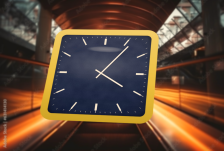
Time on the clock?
4:06
